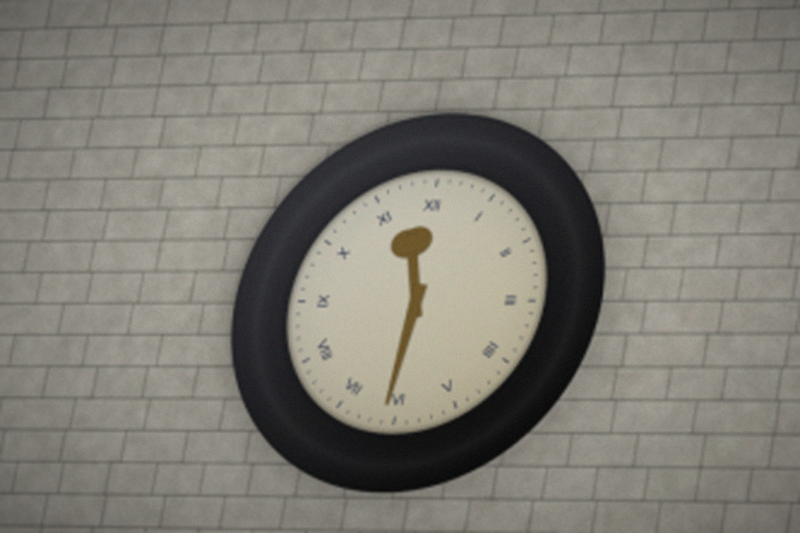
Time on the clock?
11:31
